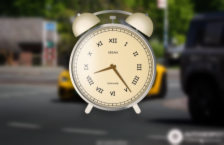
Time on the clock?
8:24
